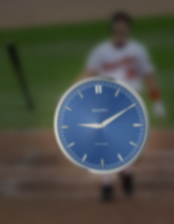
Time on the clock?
9:10
